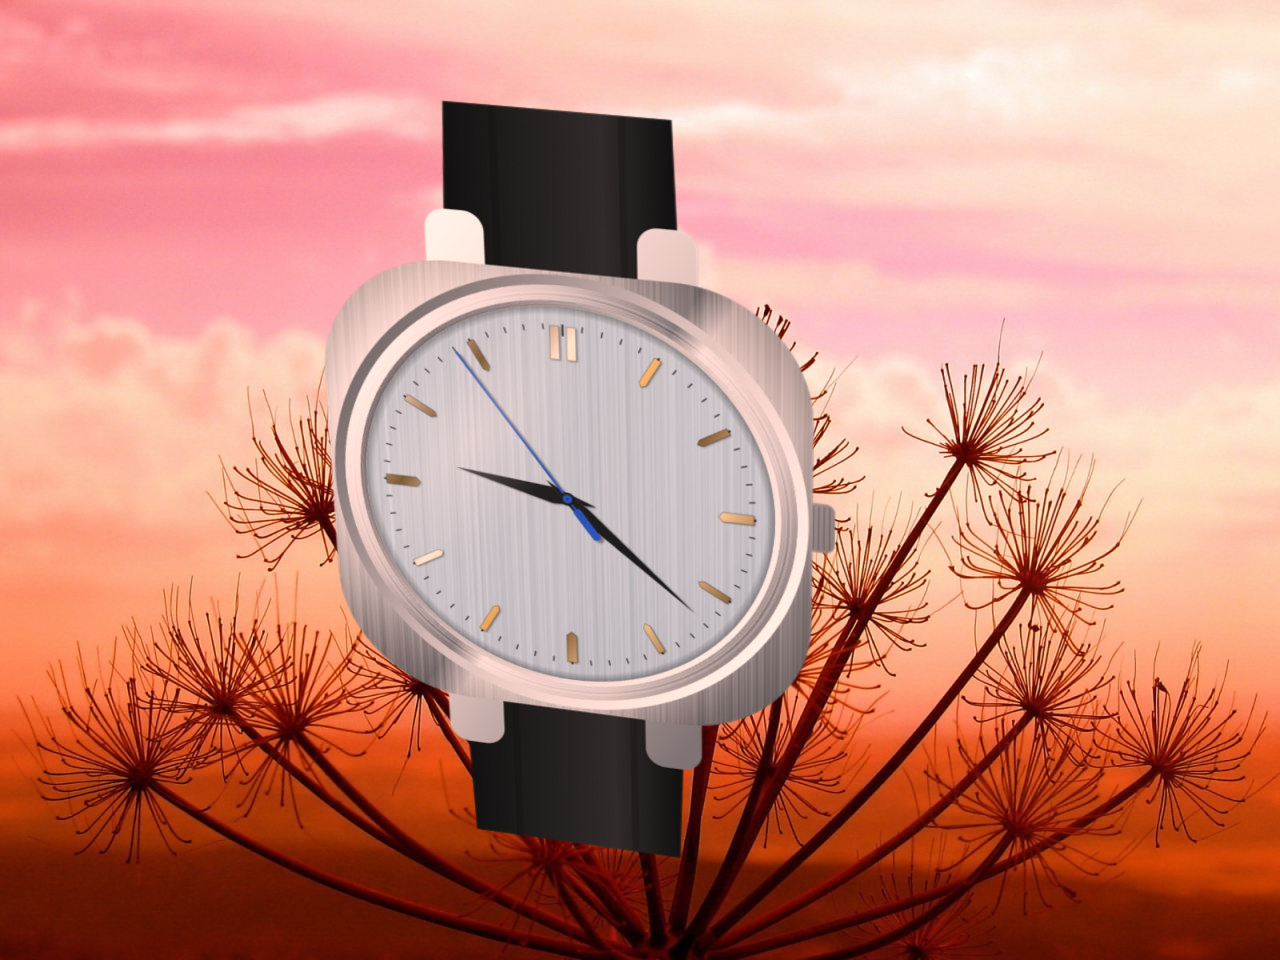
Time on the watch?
9:21:54
